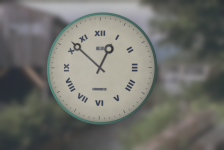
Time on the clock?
12:52
